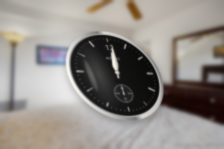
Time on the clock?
12:01
